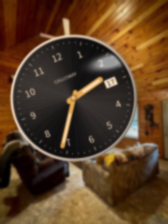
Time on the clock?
2:36
